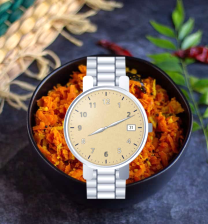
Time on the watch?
8:11
